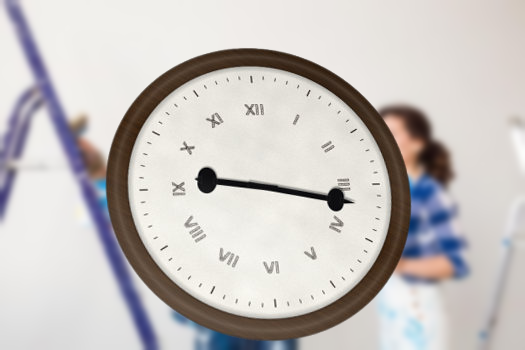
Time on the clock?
9:17
